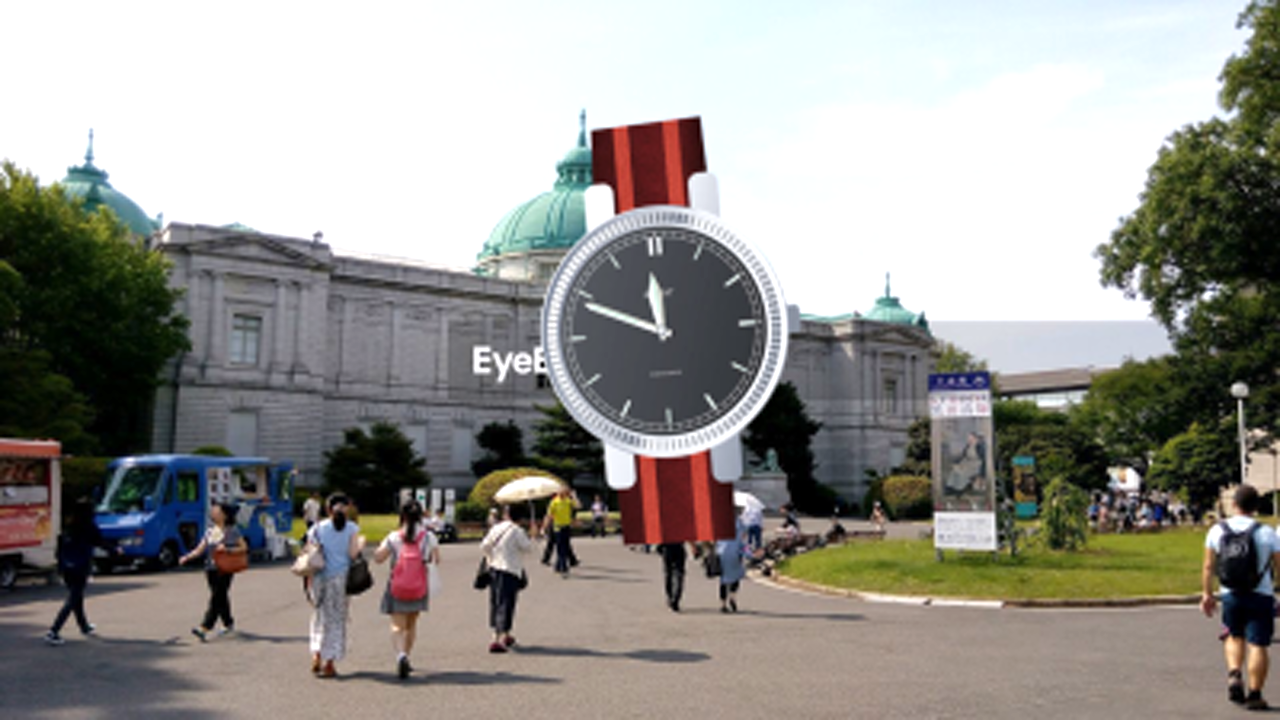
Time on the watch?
11:49
